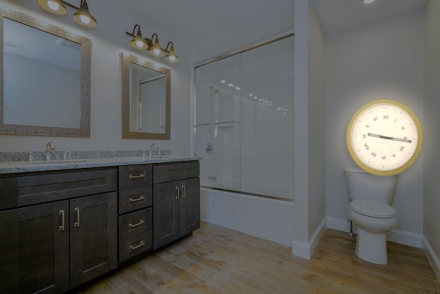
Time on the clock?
9:16
